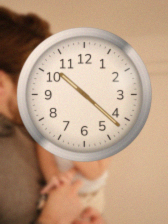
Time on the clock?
10:22
